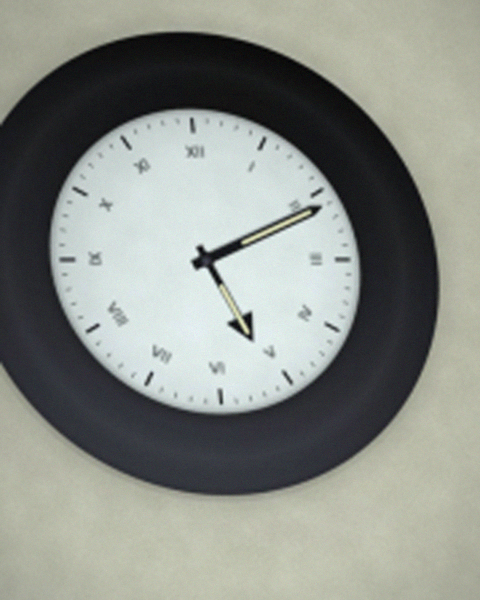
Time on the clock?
5:11
